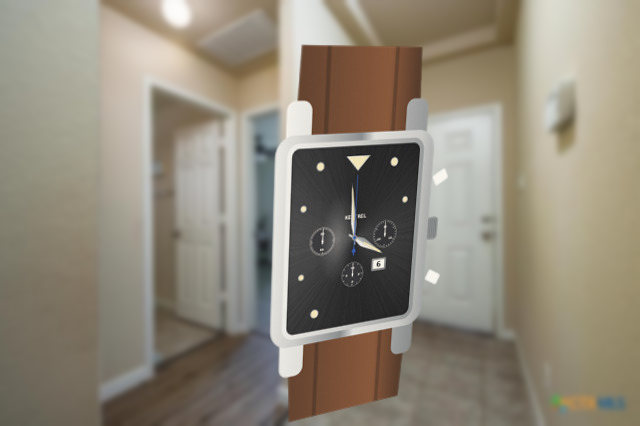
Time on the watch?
3:59
